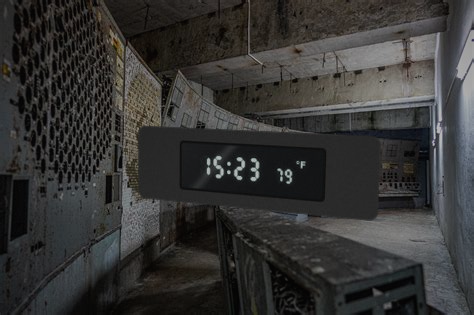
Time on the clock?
15:23
